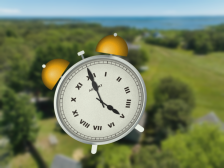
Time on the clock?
5:00
